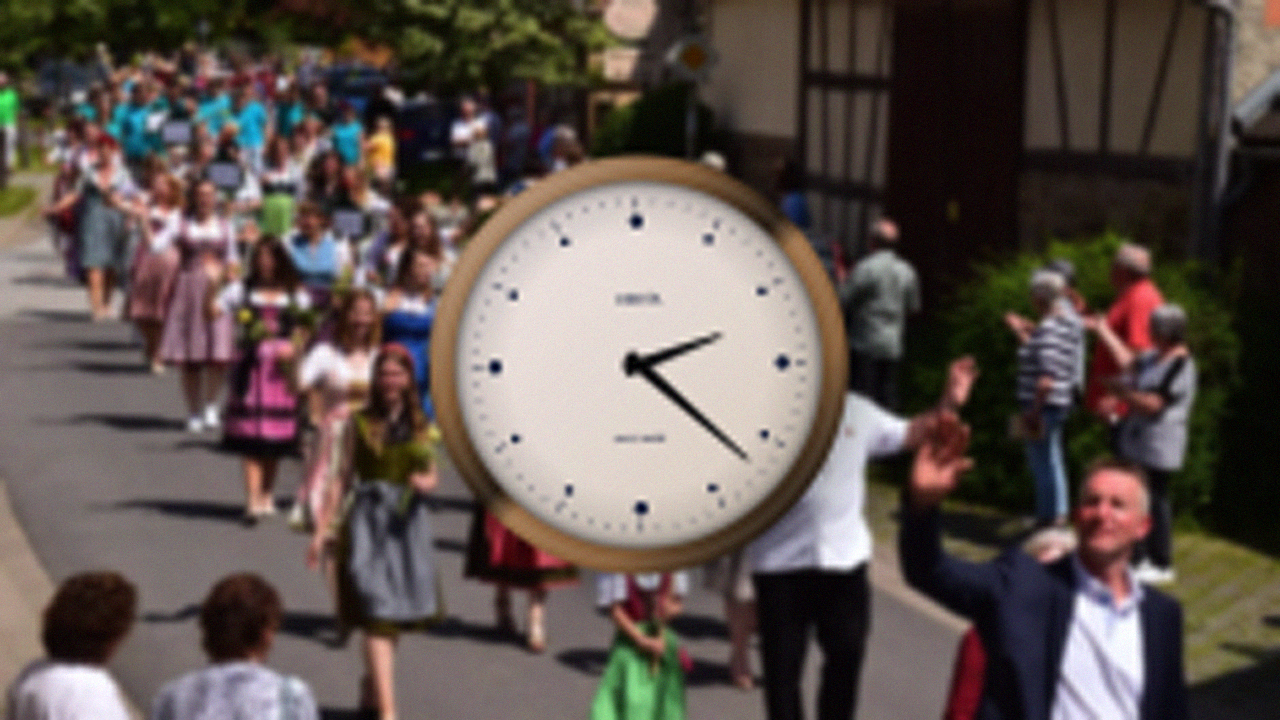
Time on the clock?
2:22
